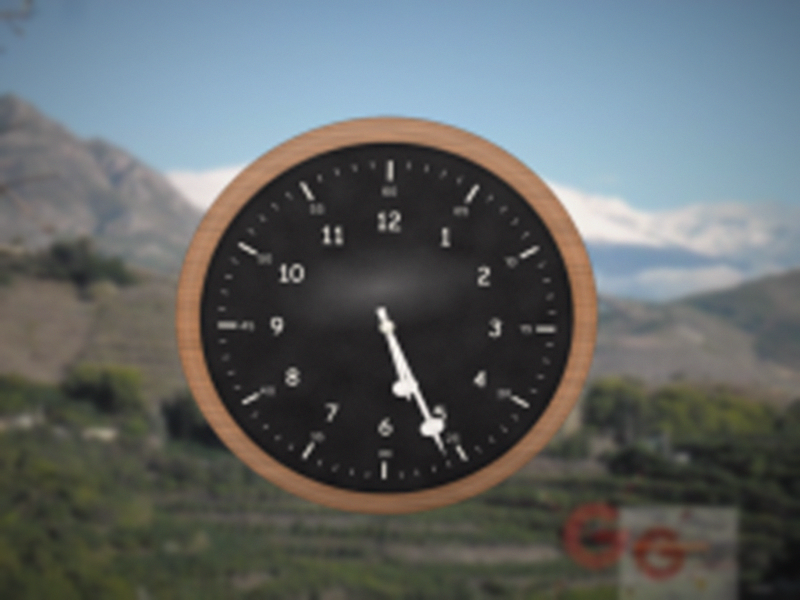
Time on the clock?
5:26
